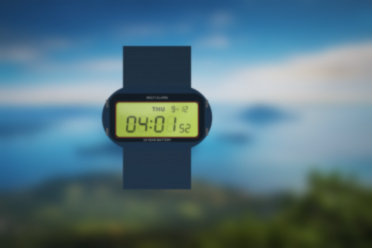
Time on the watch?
4:01
